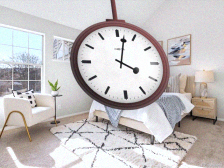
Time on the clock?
4:02
